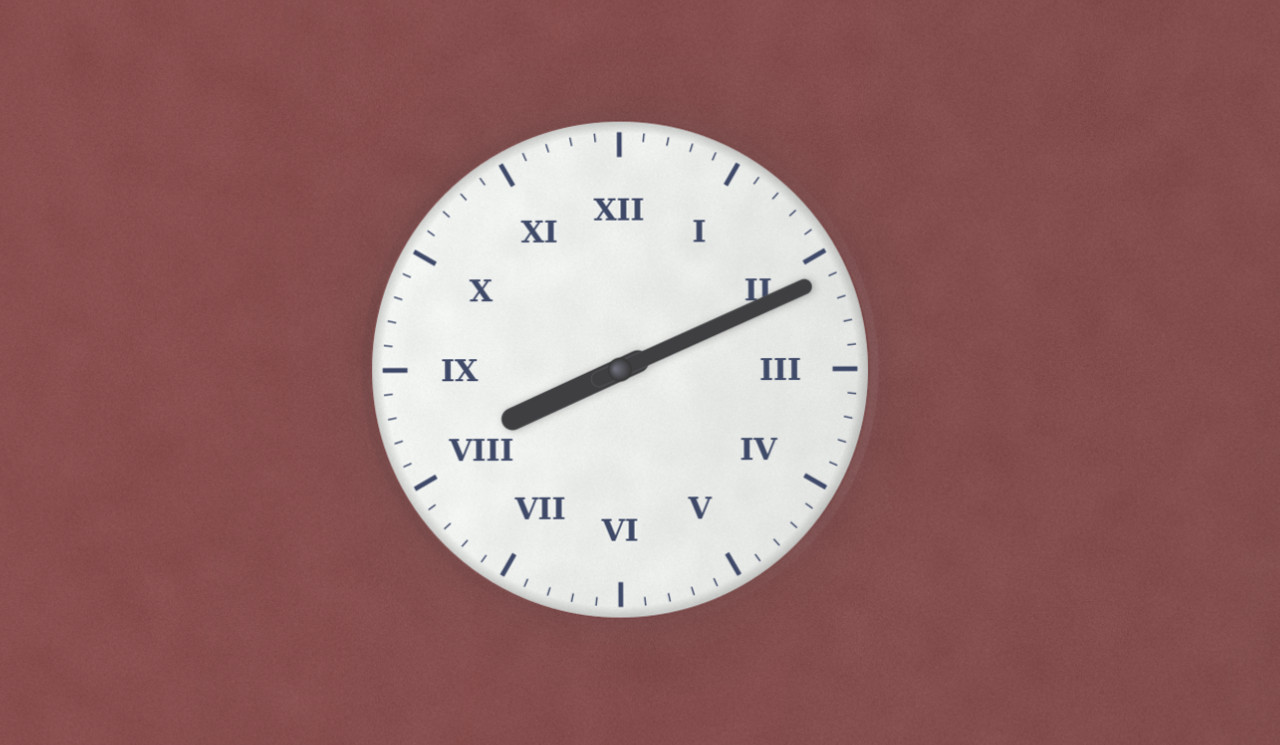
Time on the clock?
8:11
